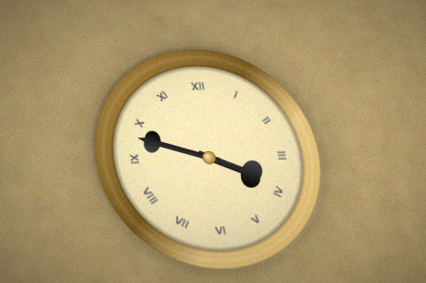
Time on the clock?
3:48
